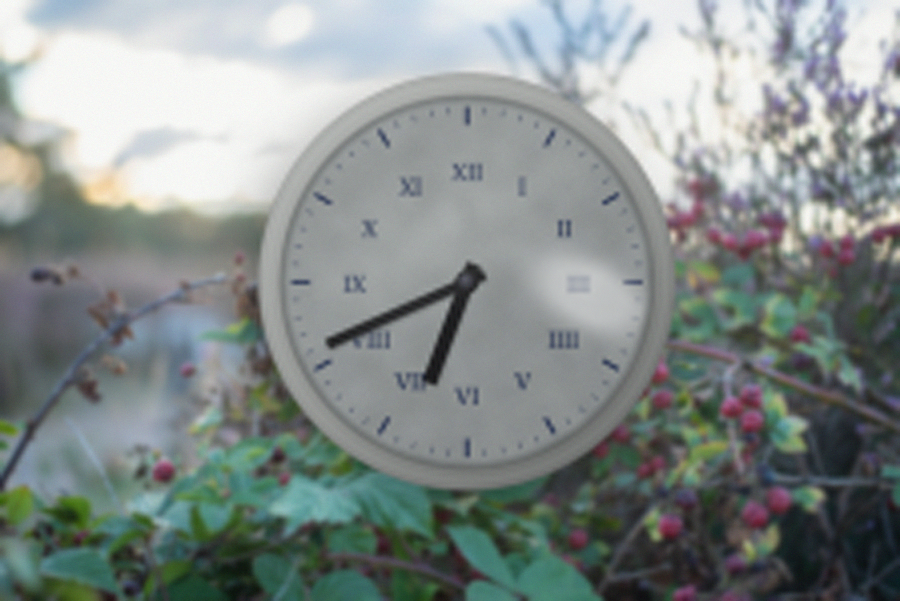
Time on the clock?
6:41
